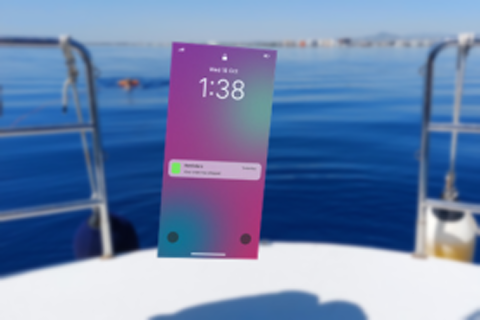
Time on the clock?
1:38
